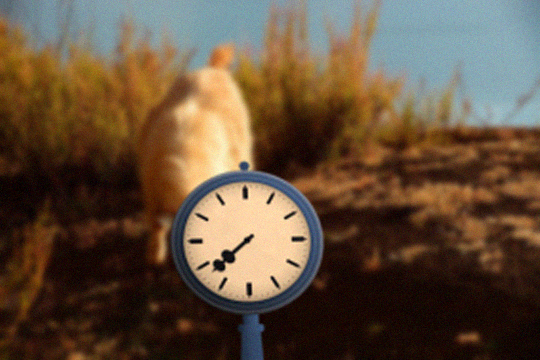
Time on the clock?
7:38
